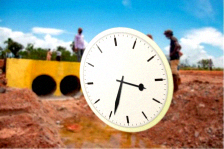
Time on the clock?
3:34
